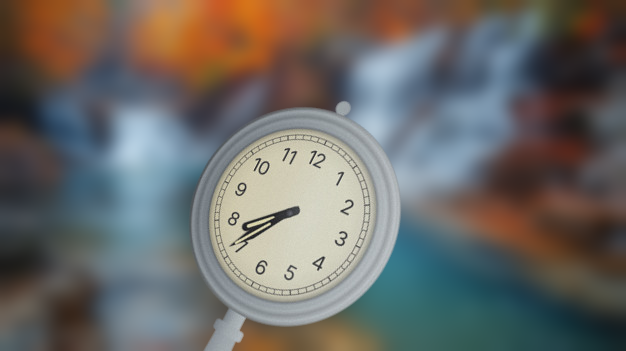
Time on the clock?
7:36
